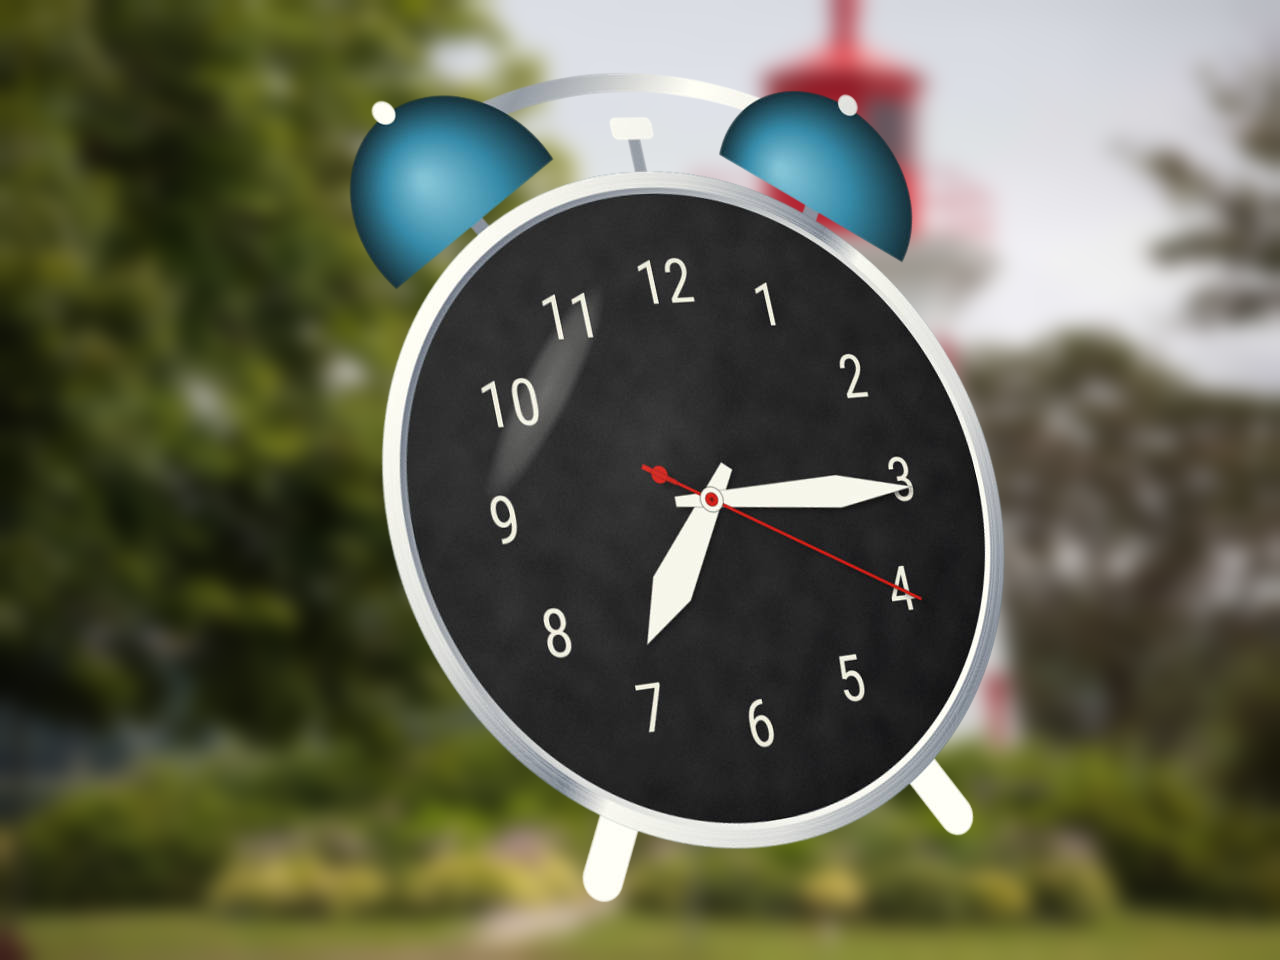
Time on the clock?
7:15:20
